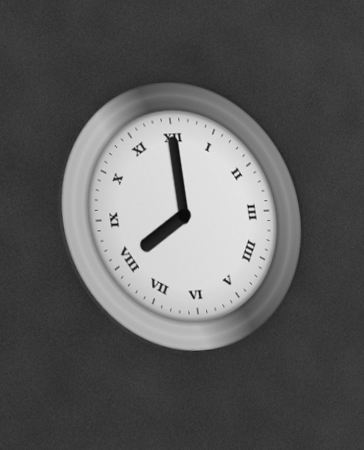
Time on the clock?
8:00
